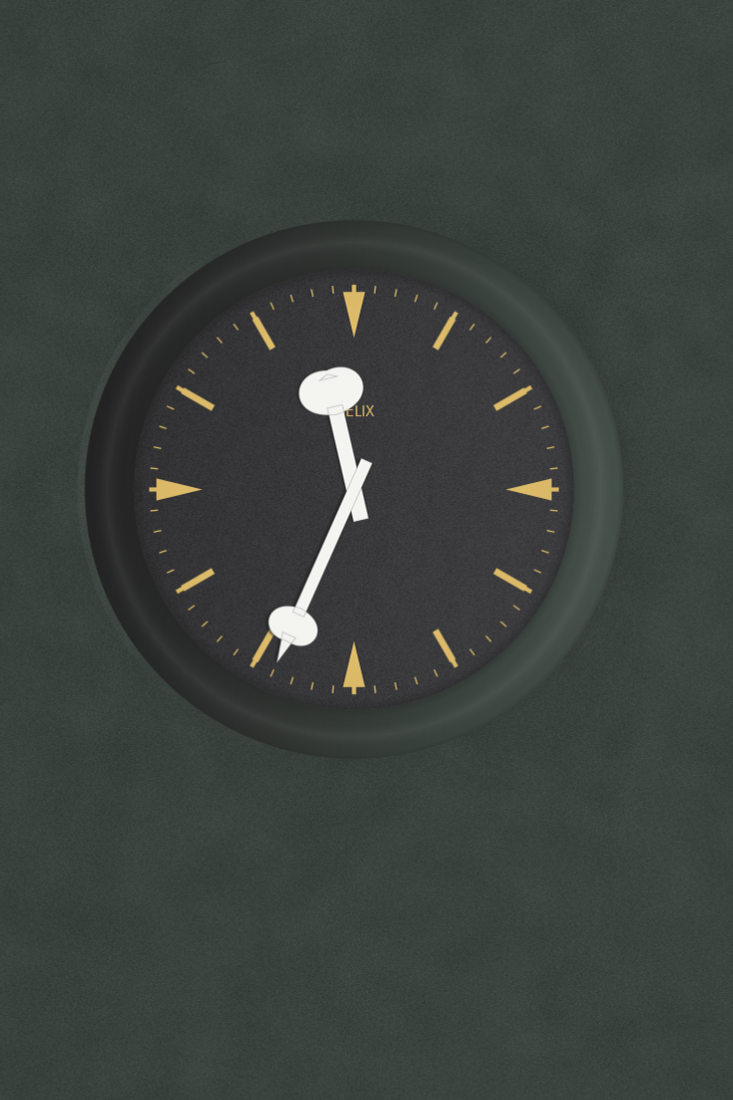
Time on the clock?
11:34
